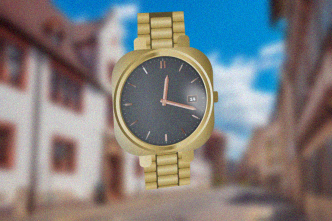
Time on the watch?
12:18
